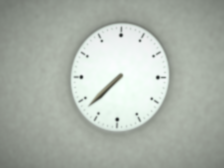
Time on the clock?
7:38
